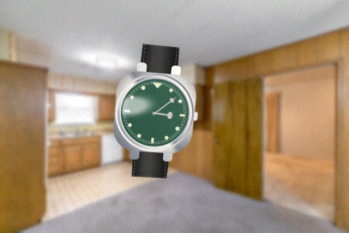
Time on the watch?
3:08
